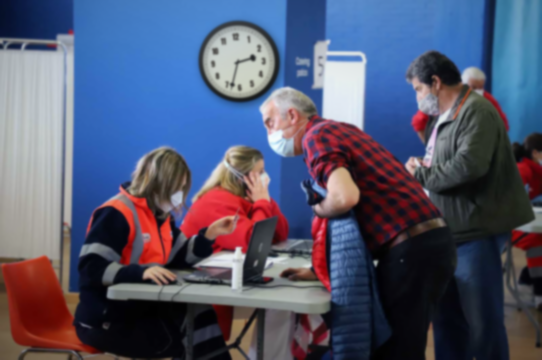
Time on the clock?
2:33
